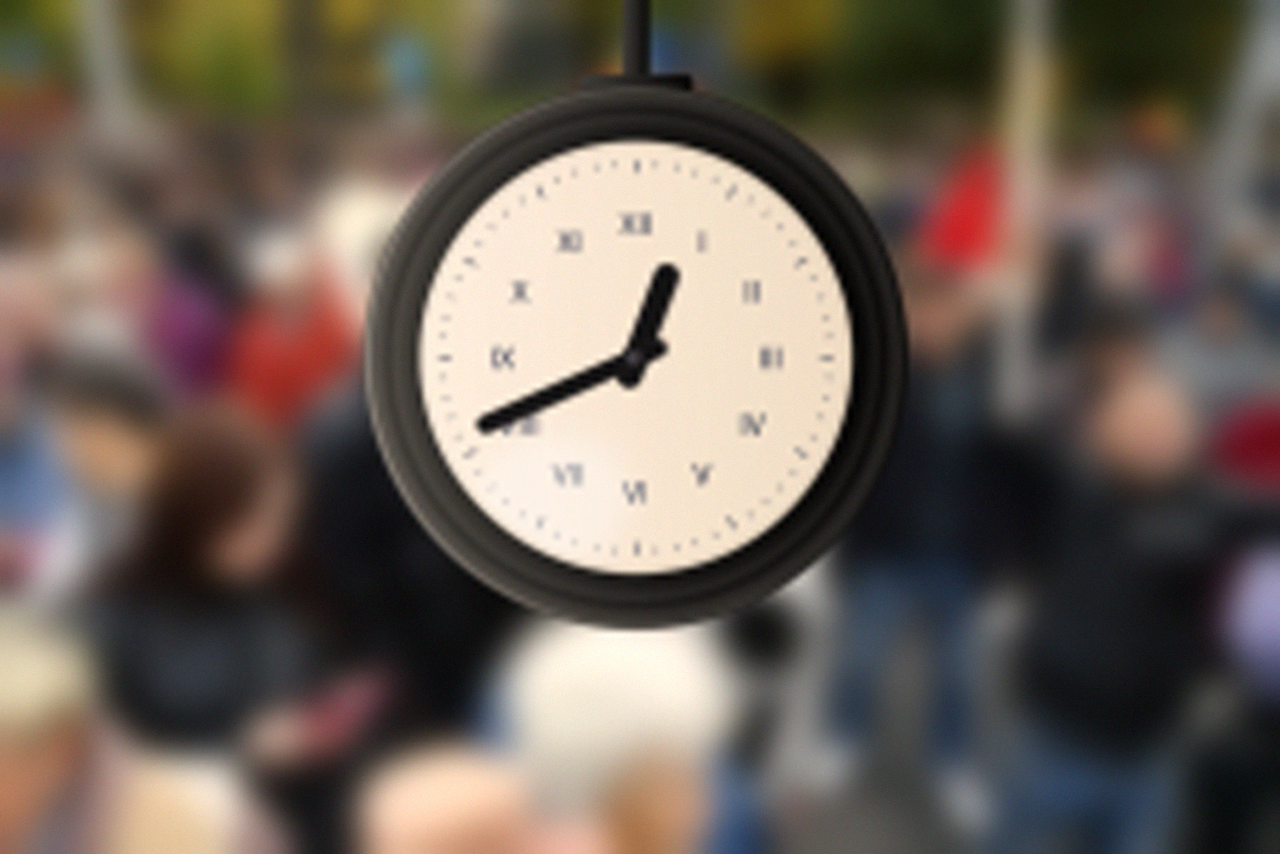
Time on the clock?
12:41
